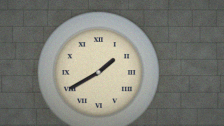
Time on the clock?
1:40
